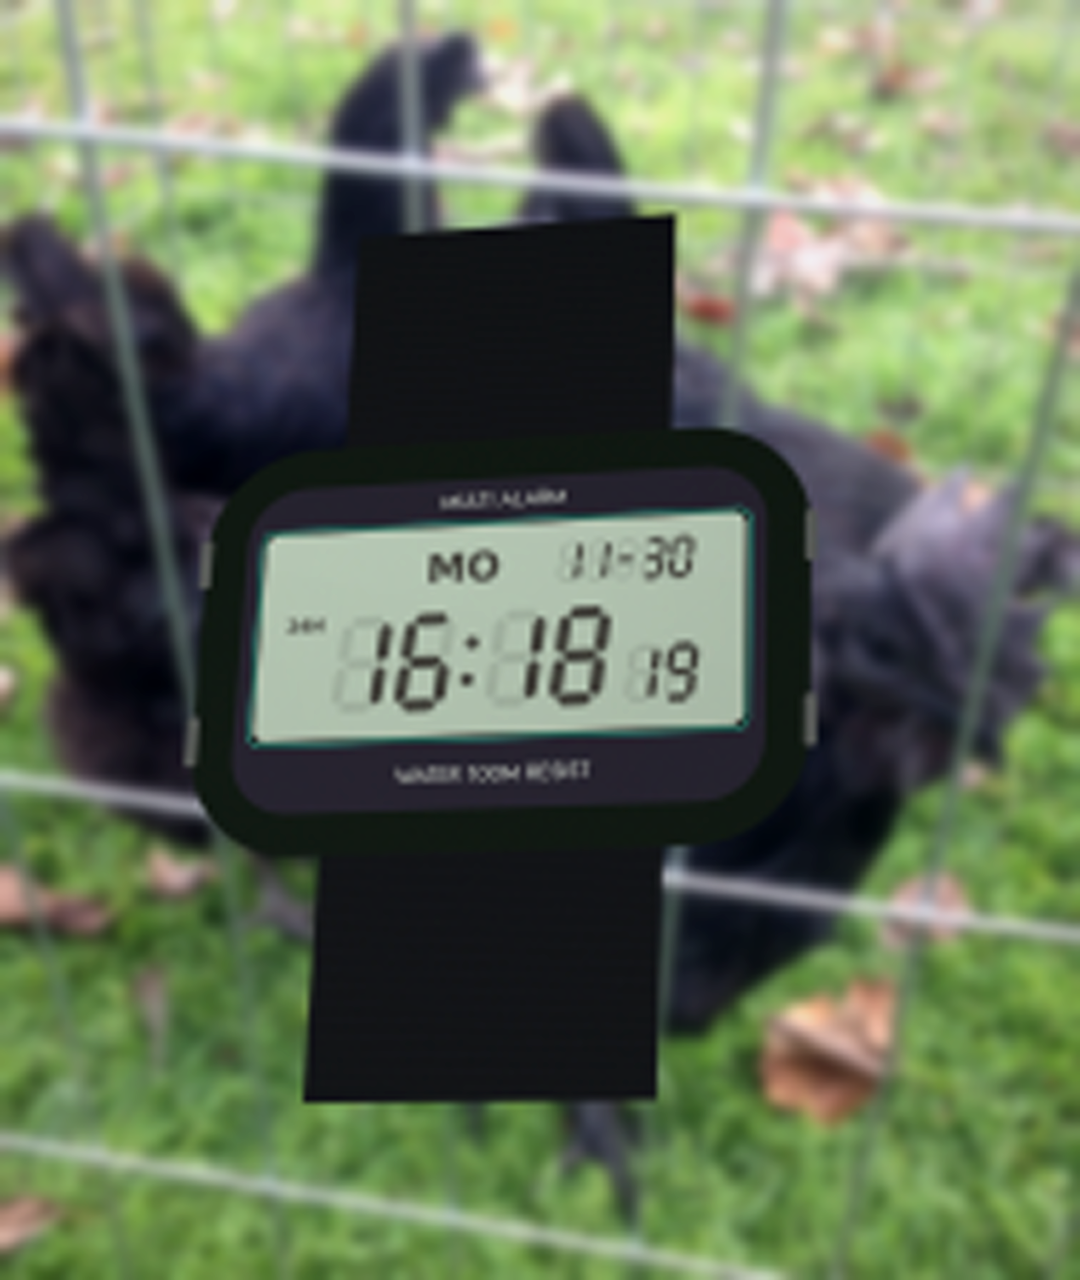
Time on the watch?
16:18:19
